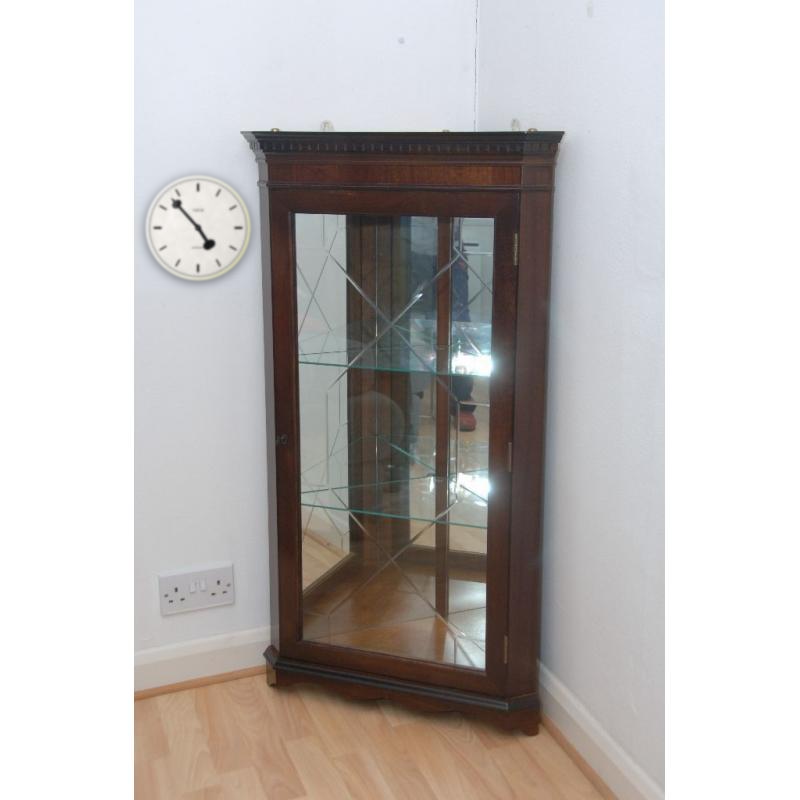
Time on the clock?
4:53
